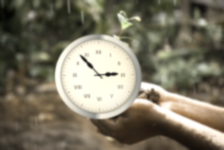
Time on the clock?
2:53
